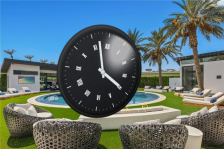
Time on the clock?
3:57
